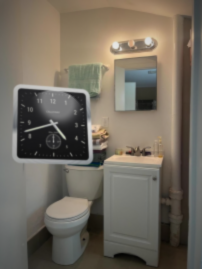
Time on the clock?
4:42
